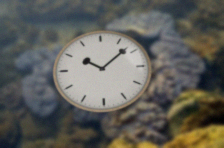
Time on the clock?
10:08
